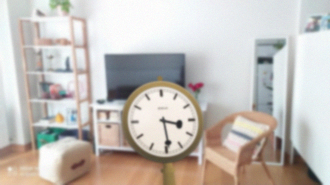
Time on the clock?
3:29
